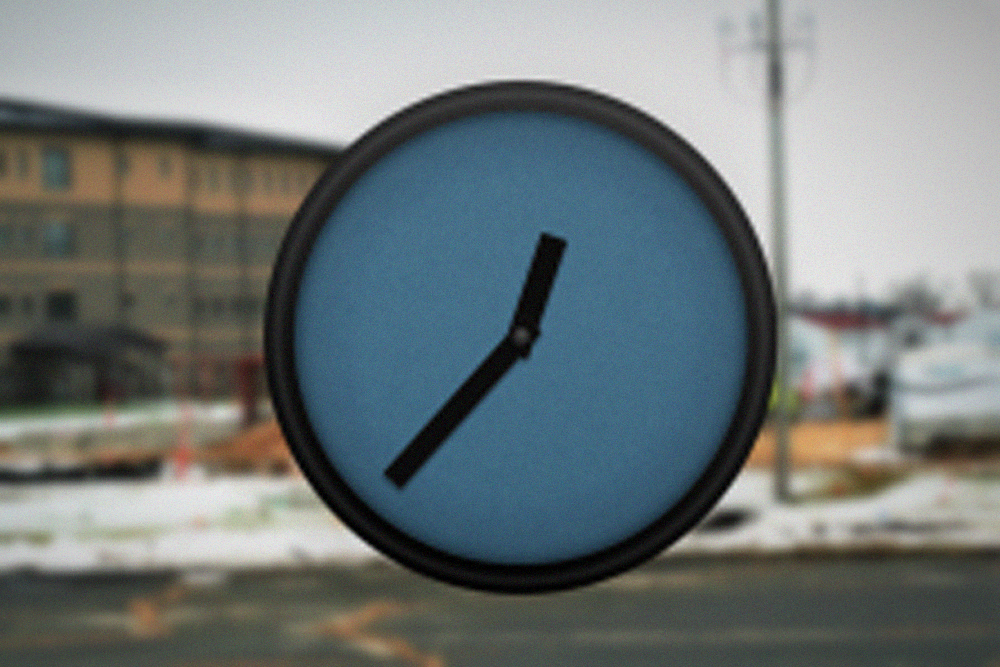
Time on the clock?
12:37
